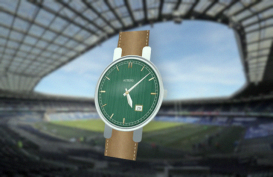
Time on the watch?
5:08
